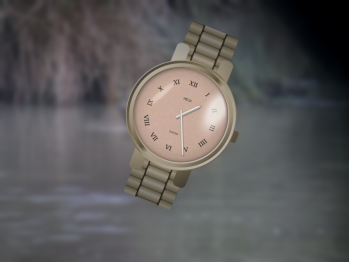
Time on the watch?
1:26
